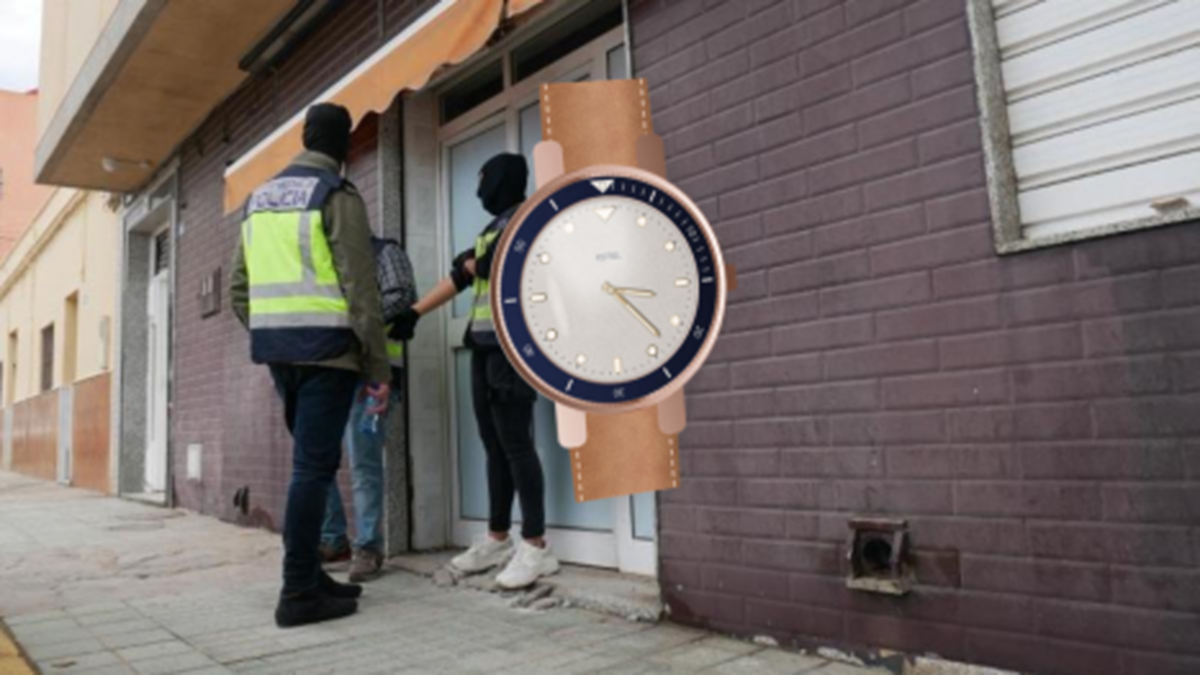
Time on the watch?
3:23
